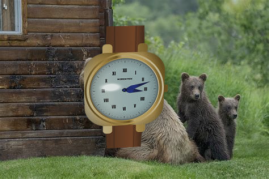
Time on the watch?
3:12
